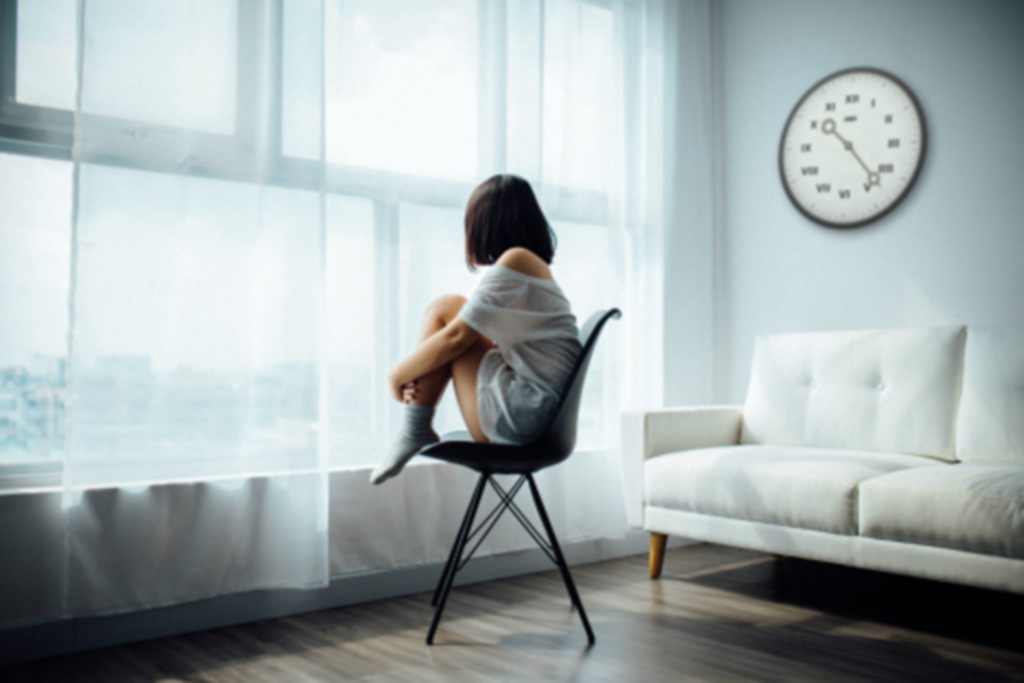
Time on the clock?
10:23
